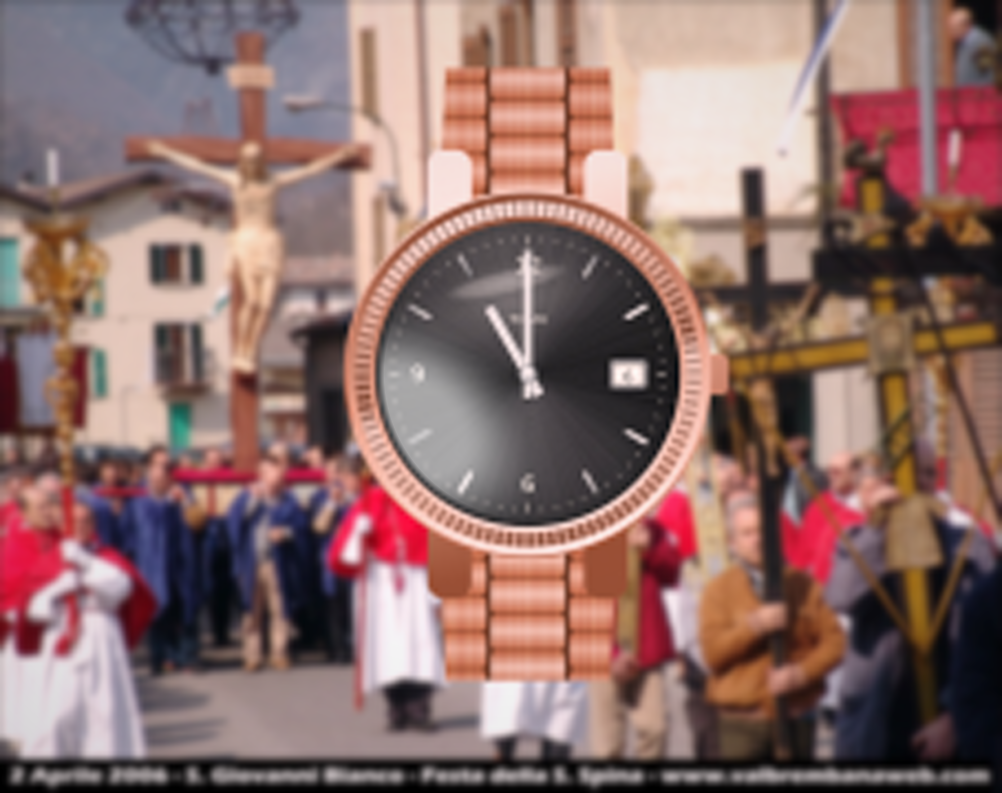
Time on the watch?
11:00
